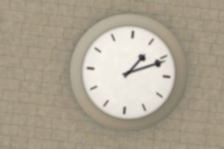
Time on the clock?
1:11
